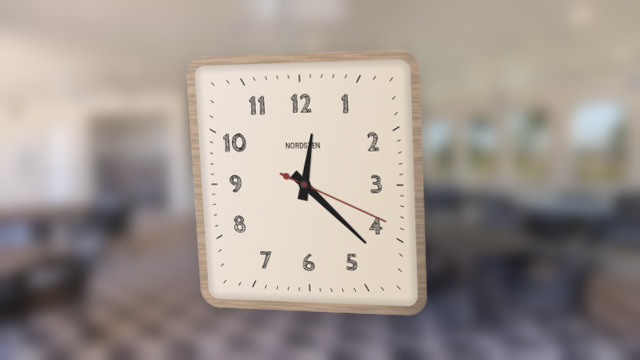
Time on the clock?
12:22:19
